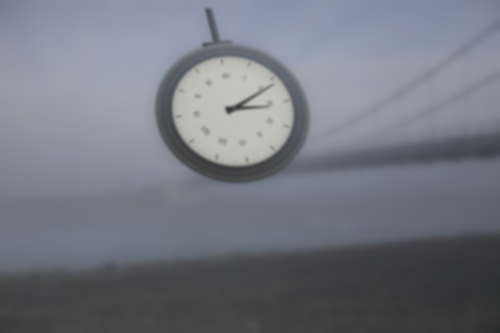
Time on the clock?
3:11
